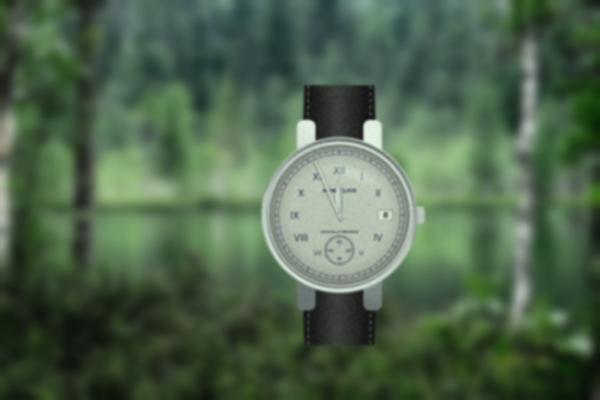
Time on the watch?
11:56
